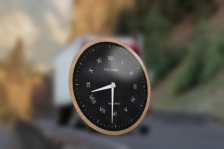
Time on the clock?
8:31
